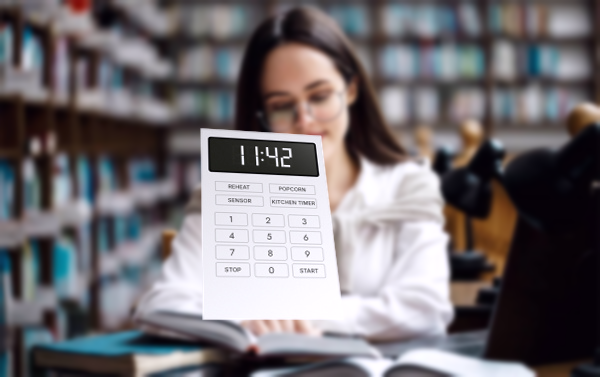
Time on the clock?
11:42
